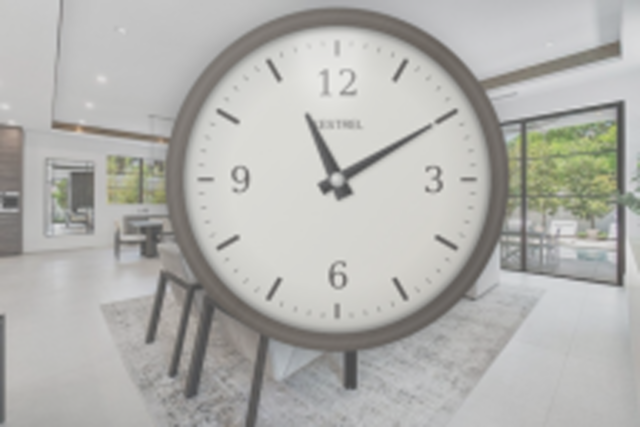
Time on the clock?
11:10
